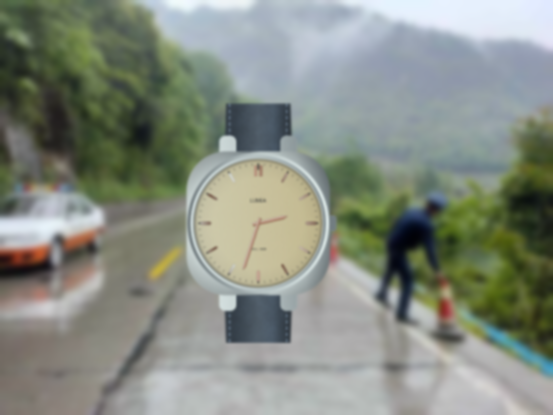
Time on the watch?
2:33
